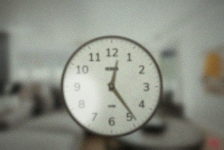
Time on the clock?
12:24
